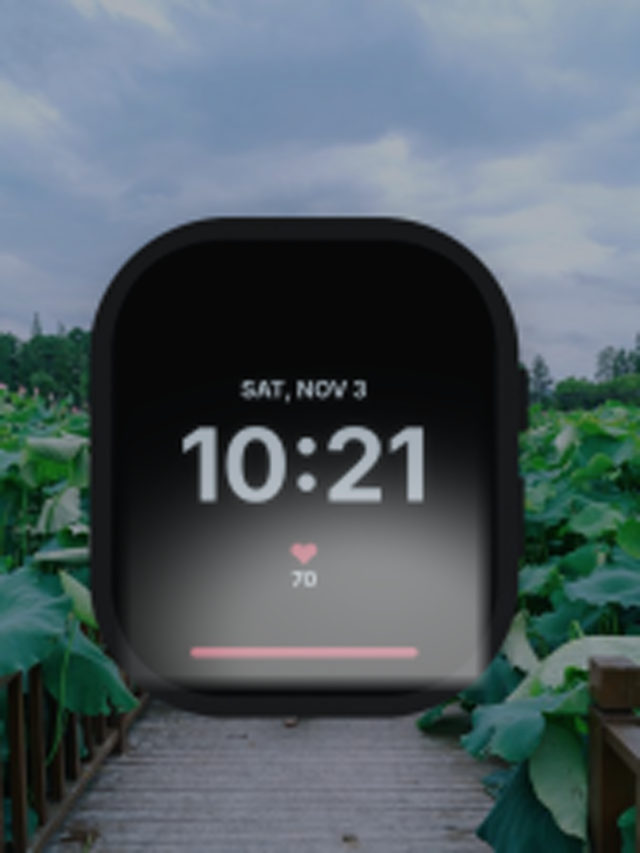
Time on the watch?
10:21
